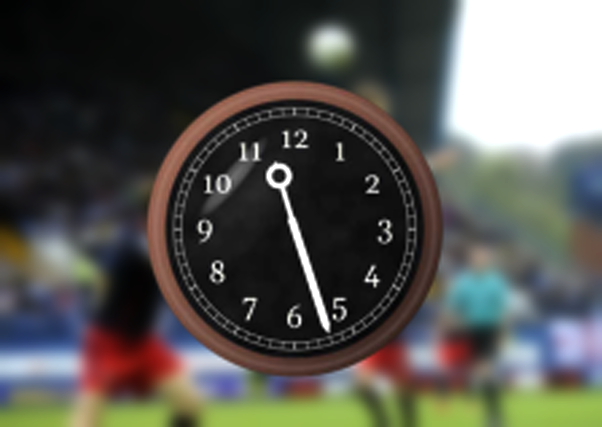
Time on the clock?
11:27
